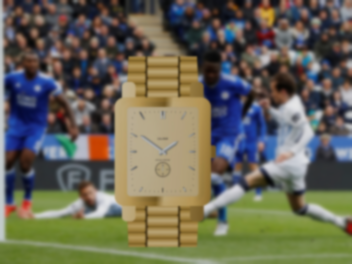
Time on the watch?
1:51
